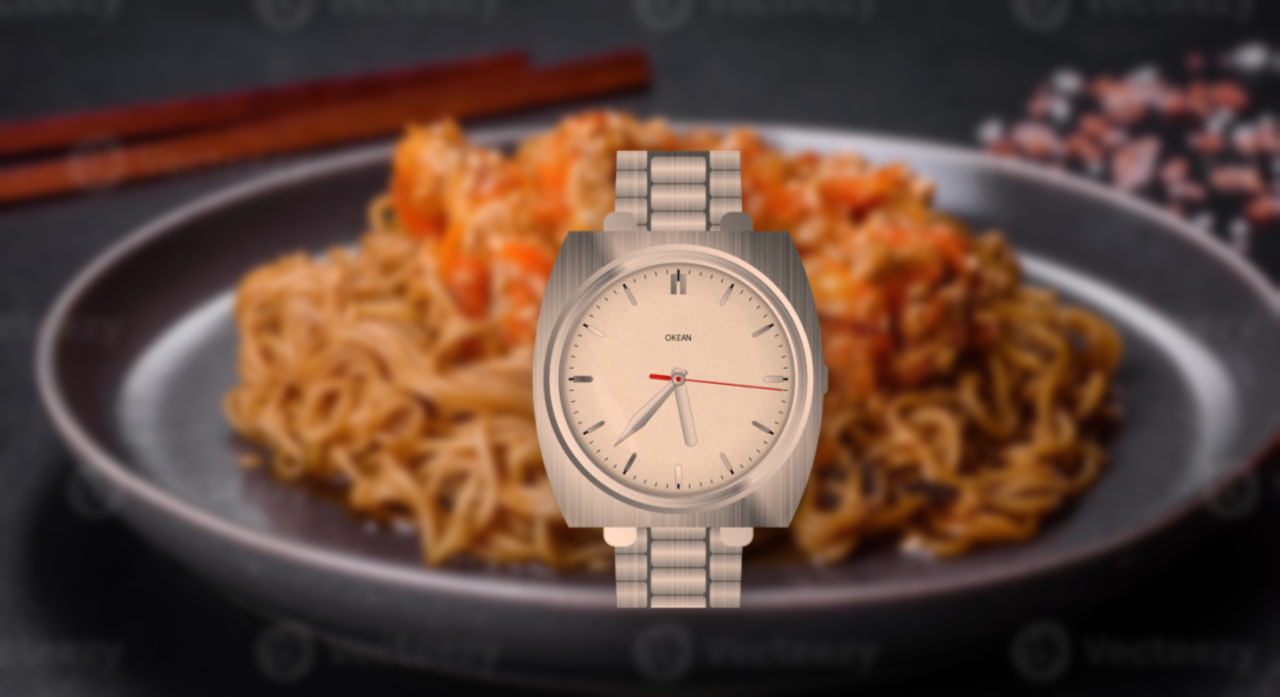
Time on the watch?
5:37:16
